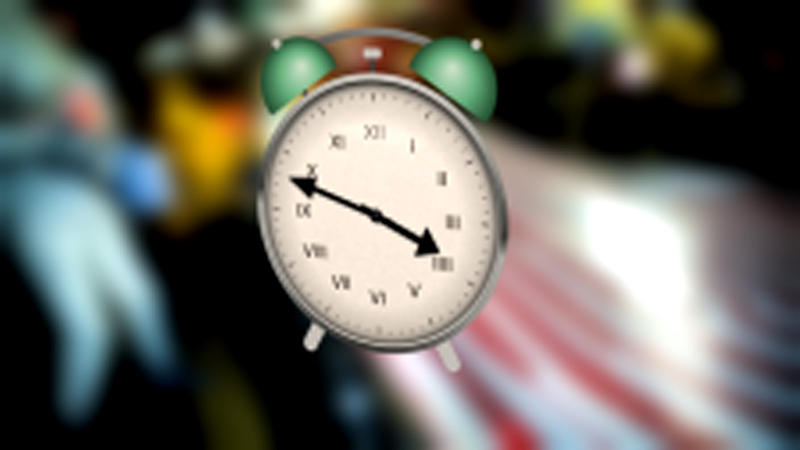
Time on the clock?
3:48
